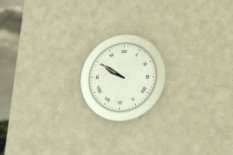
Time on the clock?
9:50
